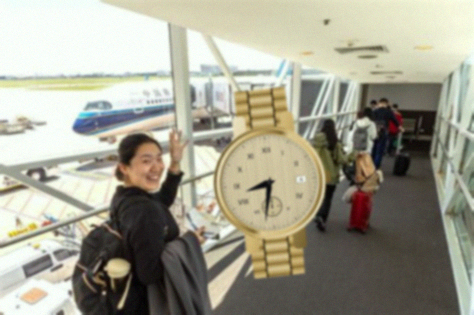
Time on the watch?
8:32
